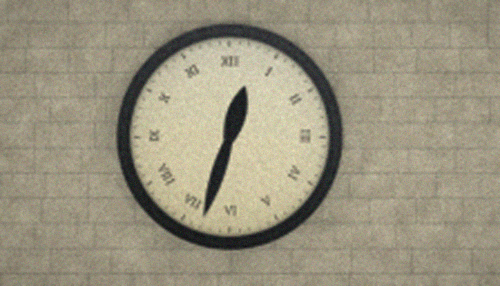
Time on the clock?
12:33
